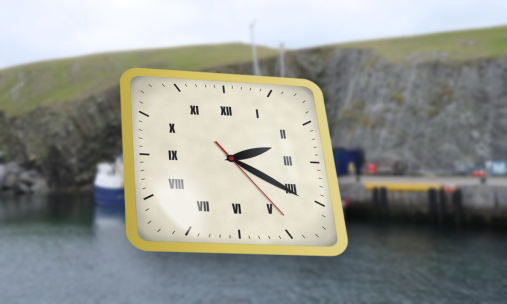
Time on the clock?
2:20:24
